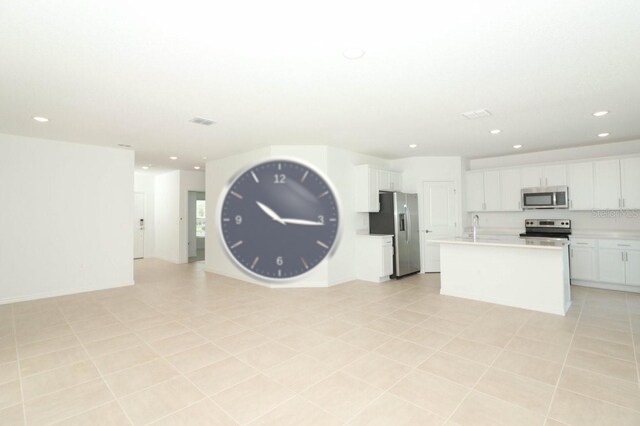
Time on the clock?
10:16
